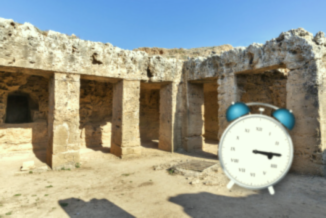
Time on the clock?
3:15
